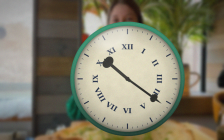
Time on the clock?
10:21
